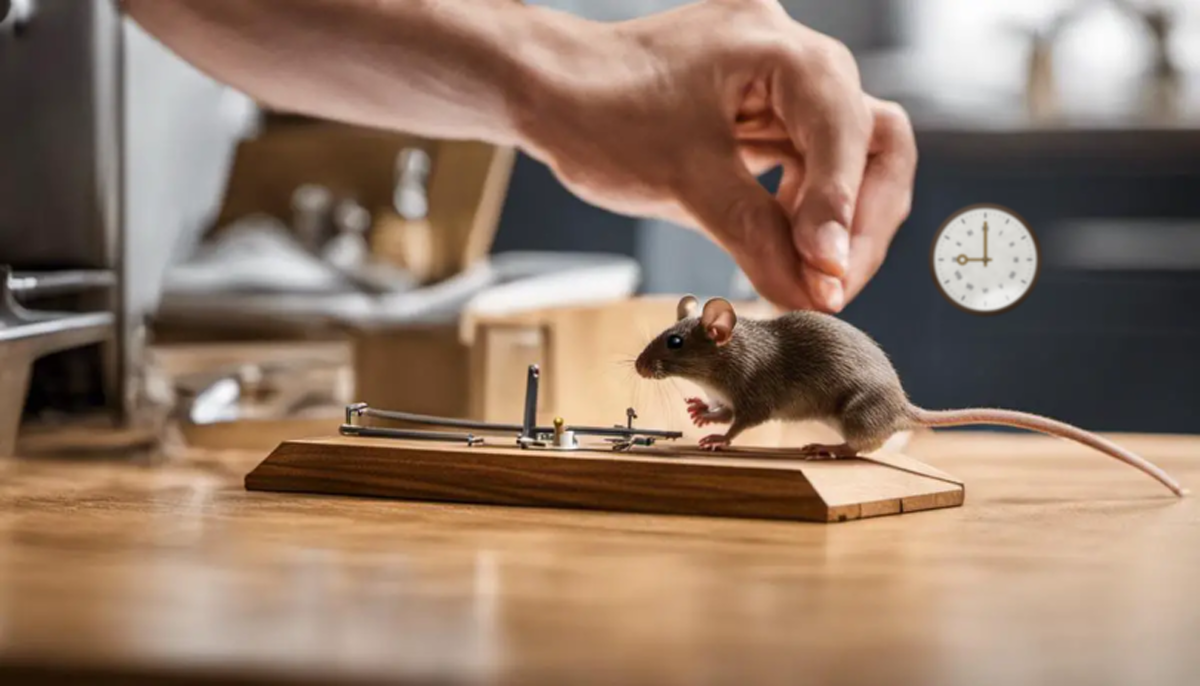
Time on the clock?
9:00
